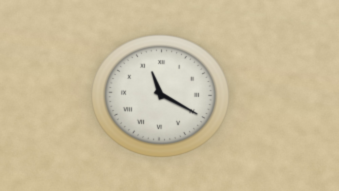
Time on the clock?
11:20
